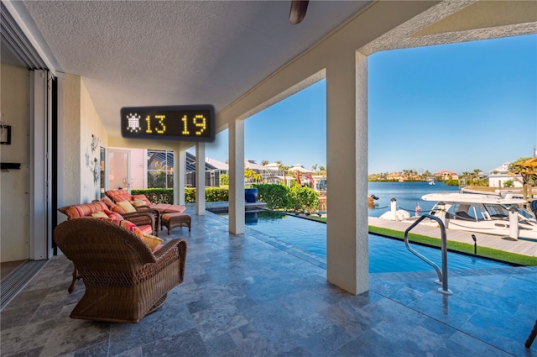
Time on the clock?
13:19
